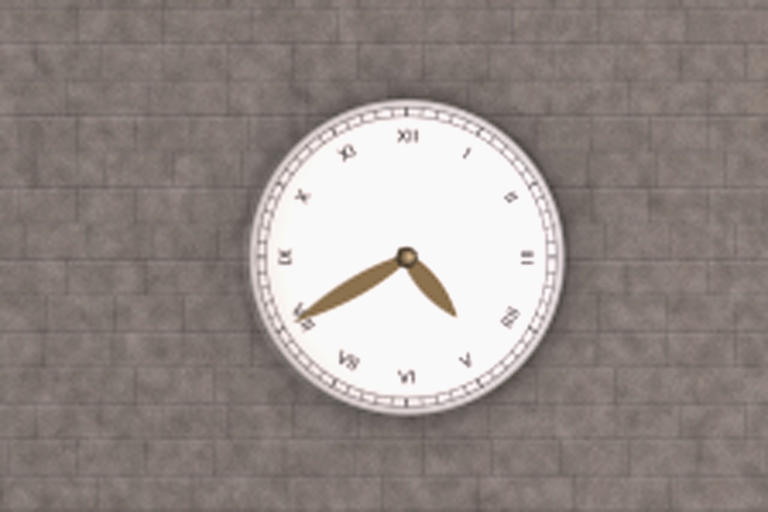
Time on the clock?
4:40
